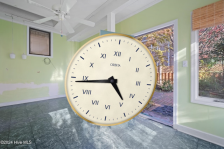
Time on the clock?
4:44
